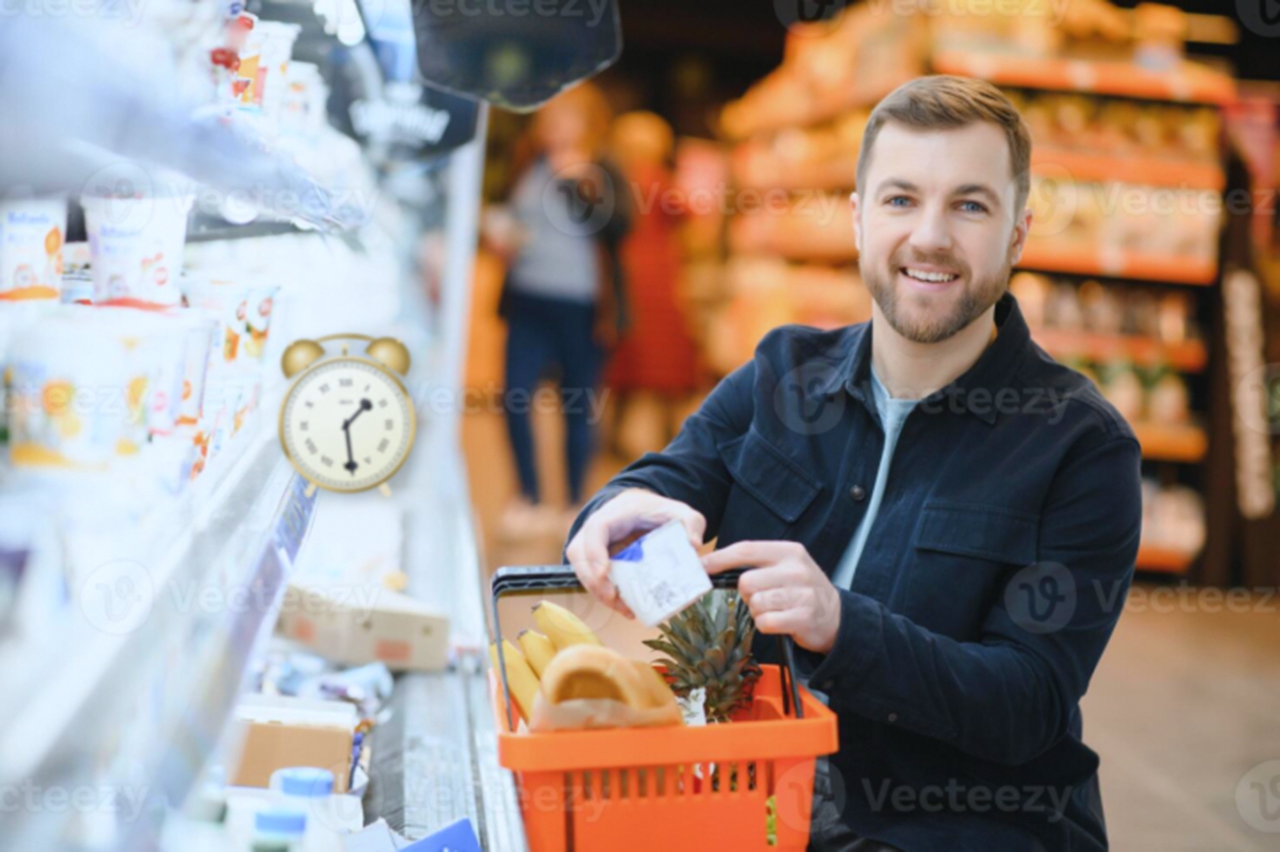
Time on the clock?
1:29
